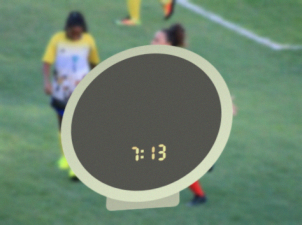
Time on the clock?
7:13
